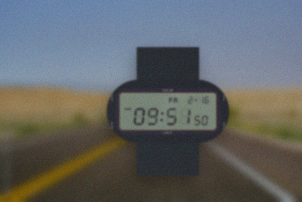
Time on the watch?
9:51
